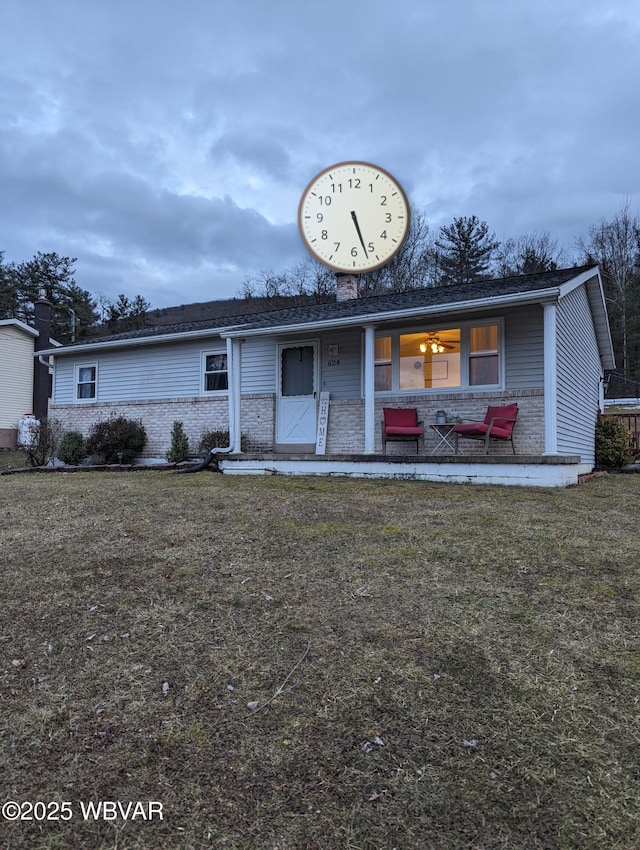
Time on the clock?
5:27
